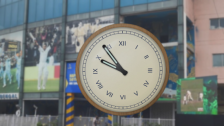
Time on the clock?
9:54
